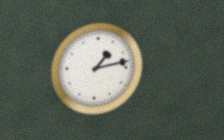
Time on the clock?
1:13
